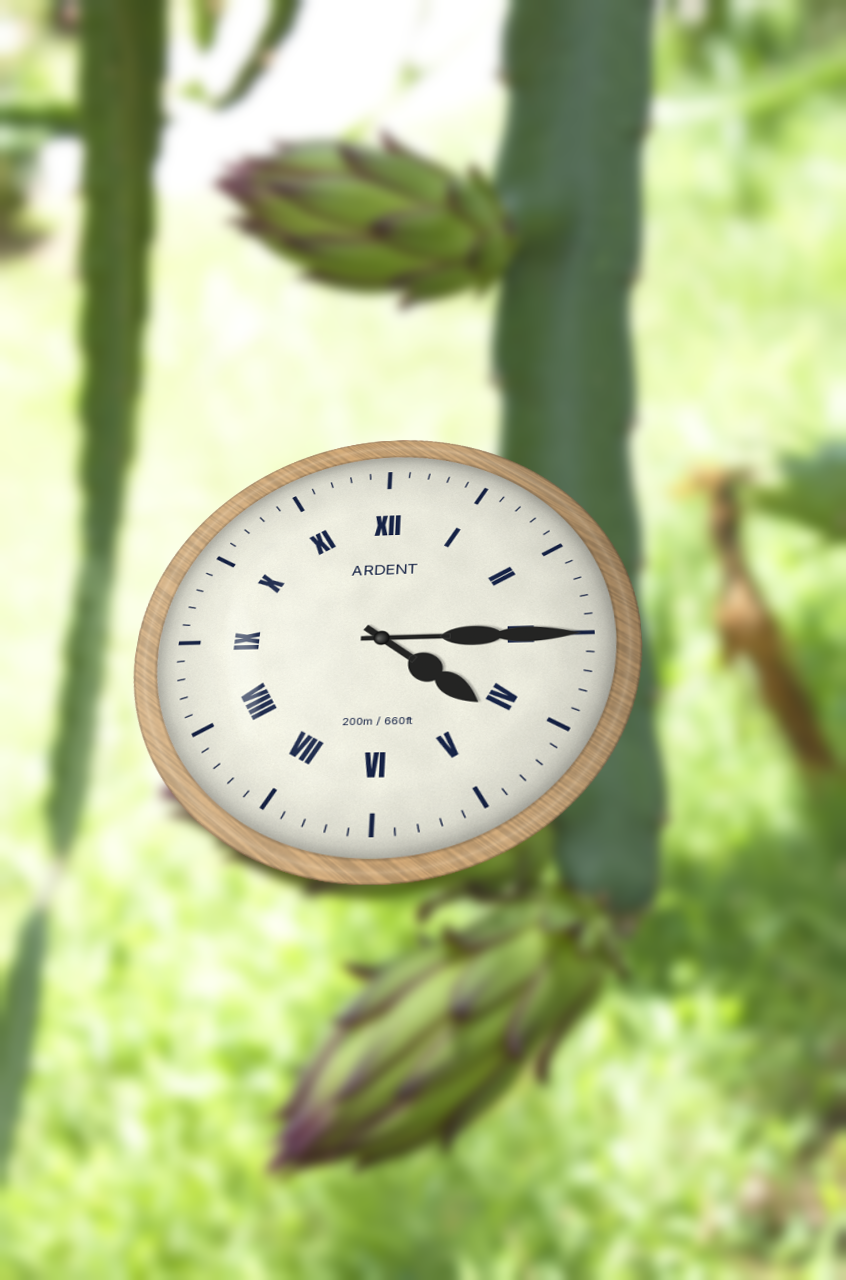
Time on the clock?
4:15
